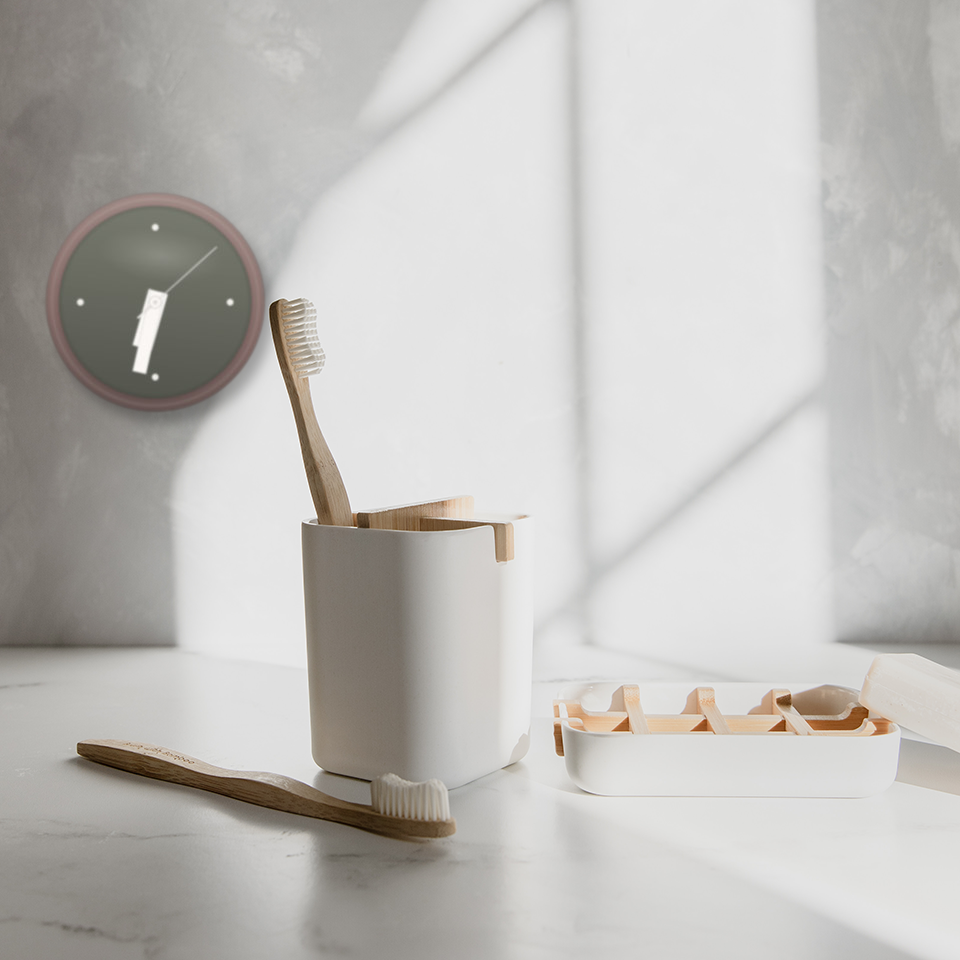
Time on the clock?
6:32:08
